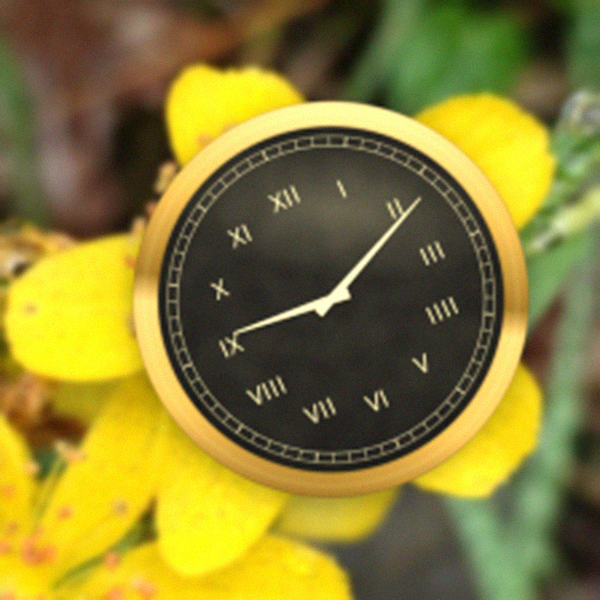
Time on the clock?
9:11
